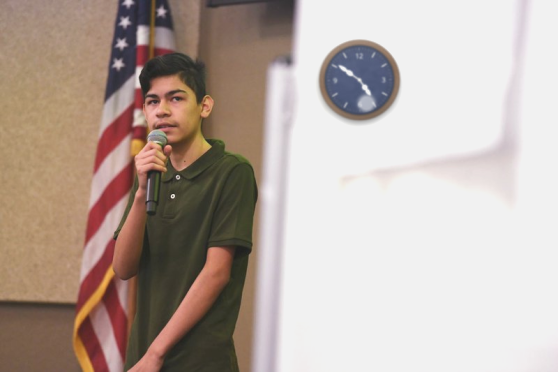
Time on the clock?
4:51
